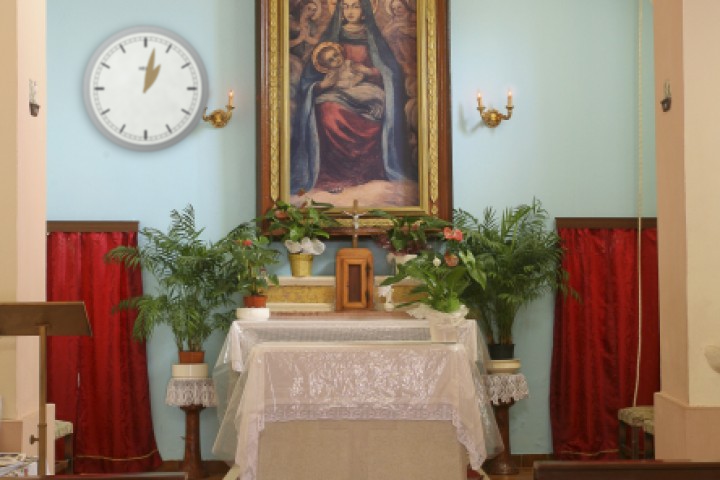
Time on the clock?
1:02
